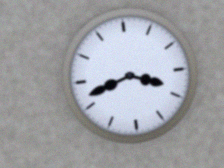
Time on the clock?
3:42
